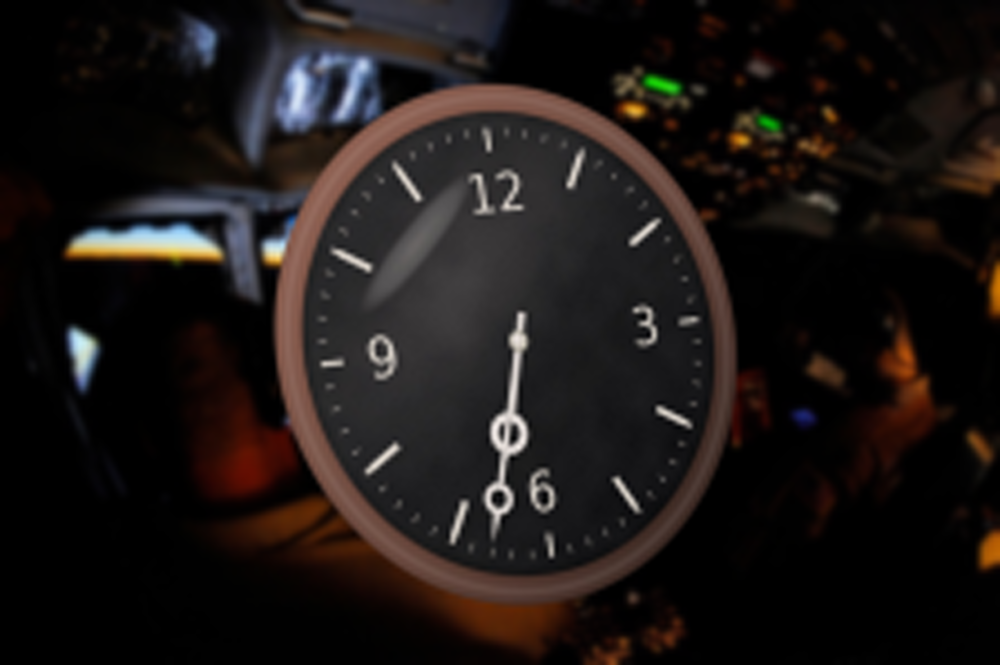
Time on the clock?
6:33
